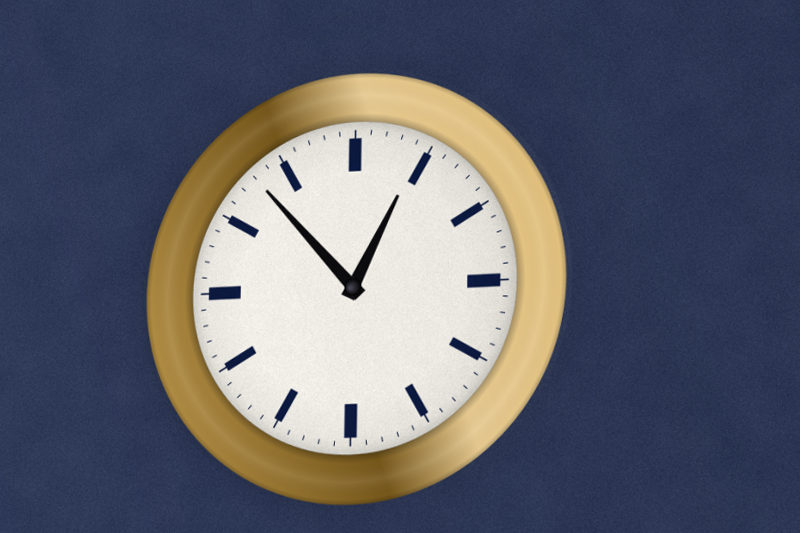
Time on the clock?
12:53
